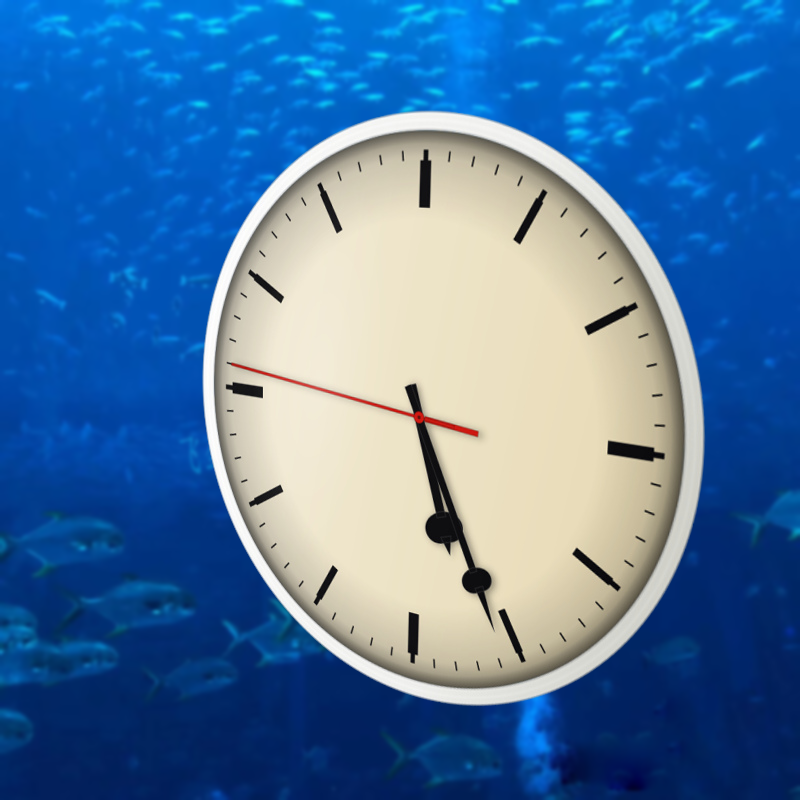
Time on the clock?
5:25:46
